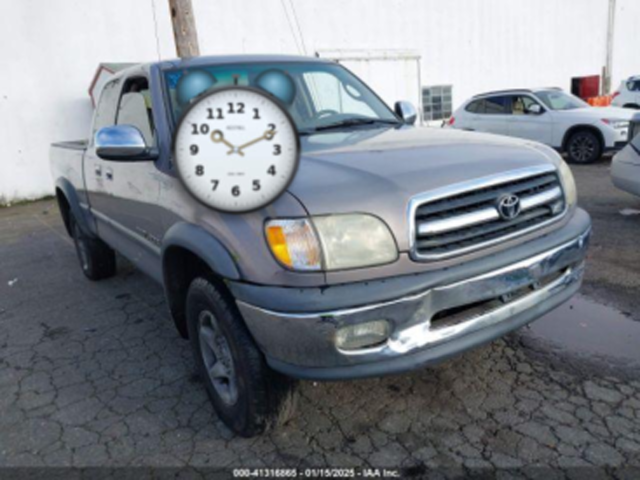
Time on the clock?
10:11
